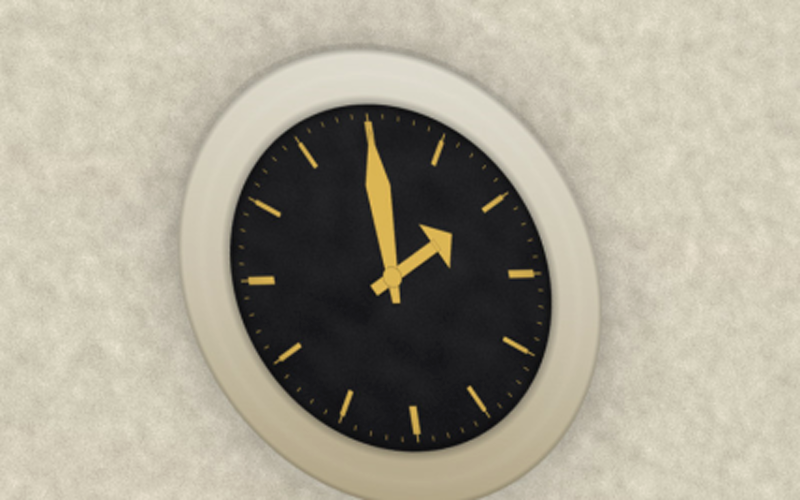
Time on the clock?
2:00
